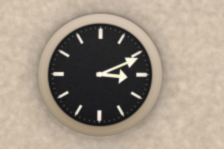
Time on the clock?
3:11
